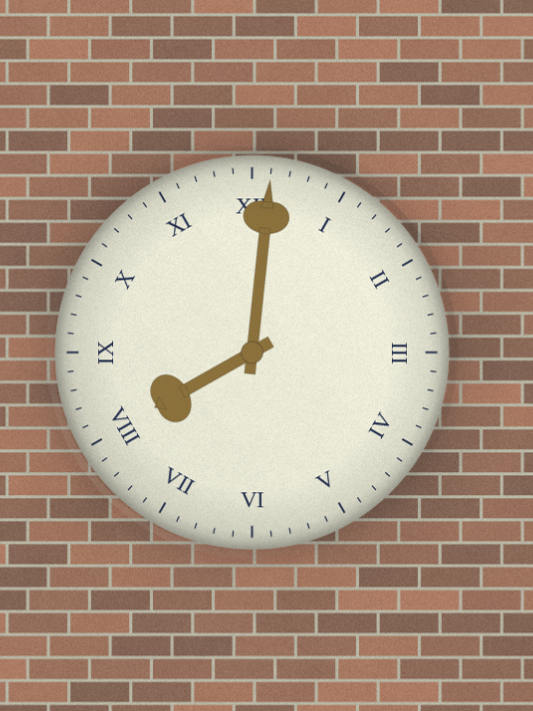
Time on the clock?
8:01
